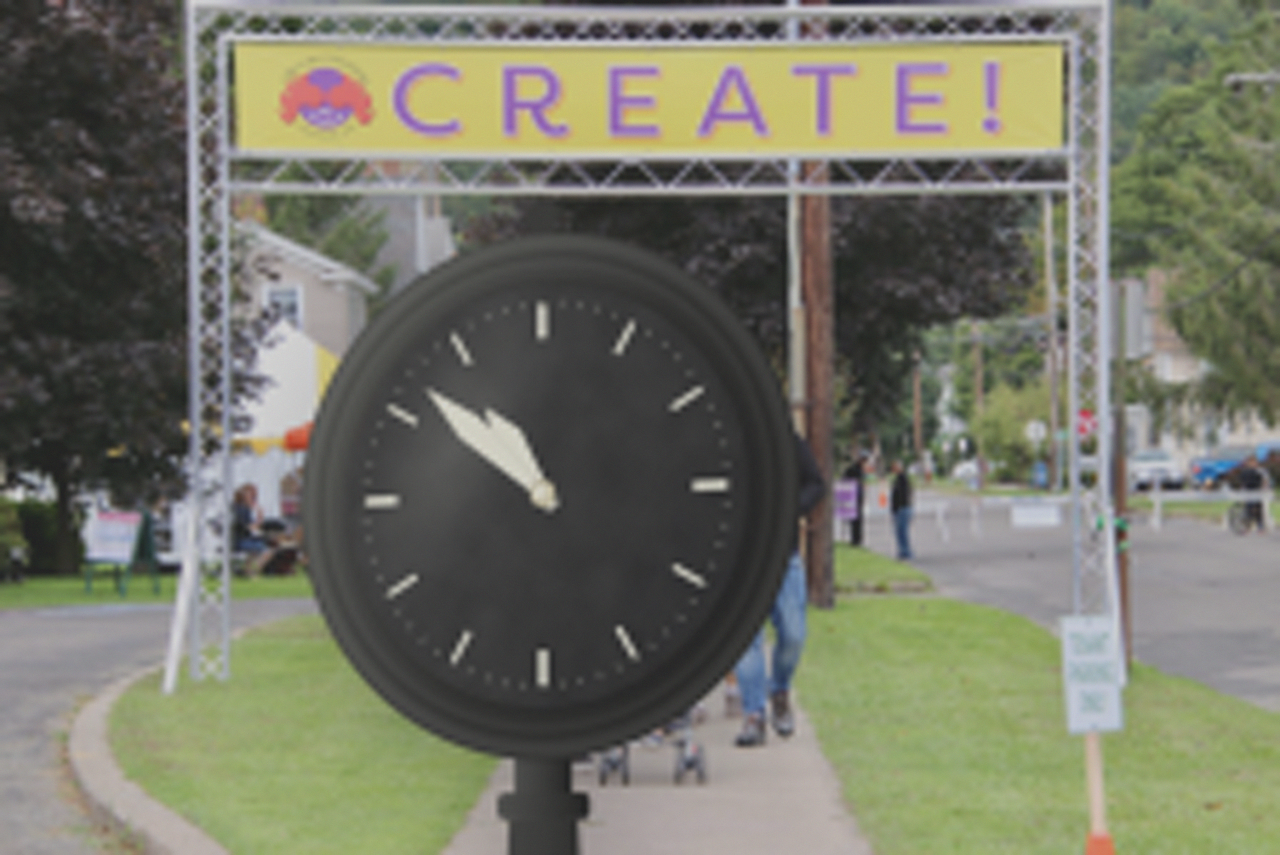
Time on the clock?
10:52
